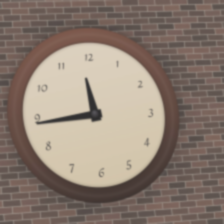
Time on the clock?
11:44
